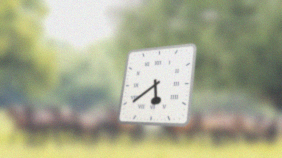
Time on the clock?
5:39
